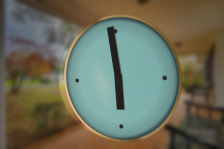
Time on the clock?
5:59
